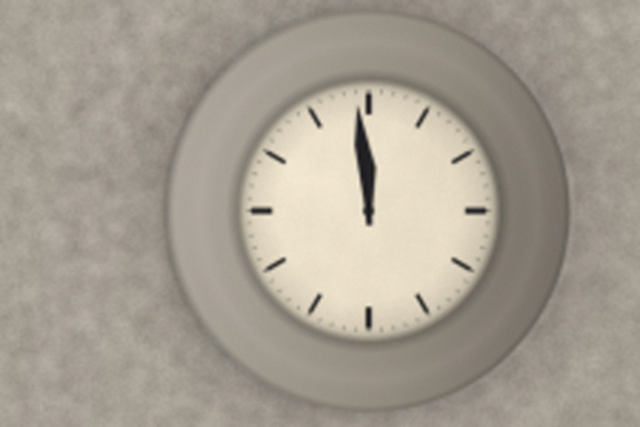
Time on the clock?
11:59
